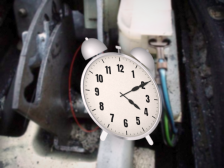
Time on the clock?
4:10
